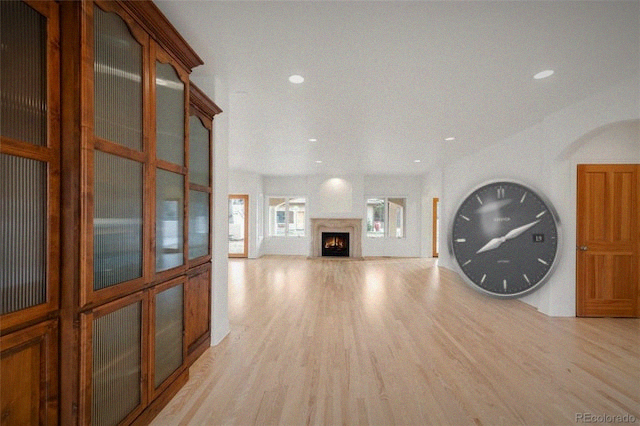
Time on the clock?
8:11
